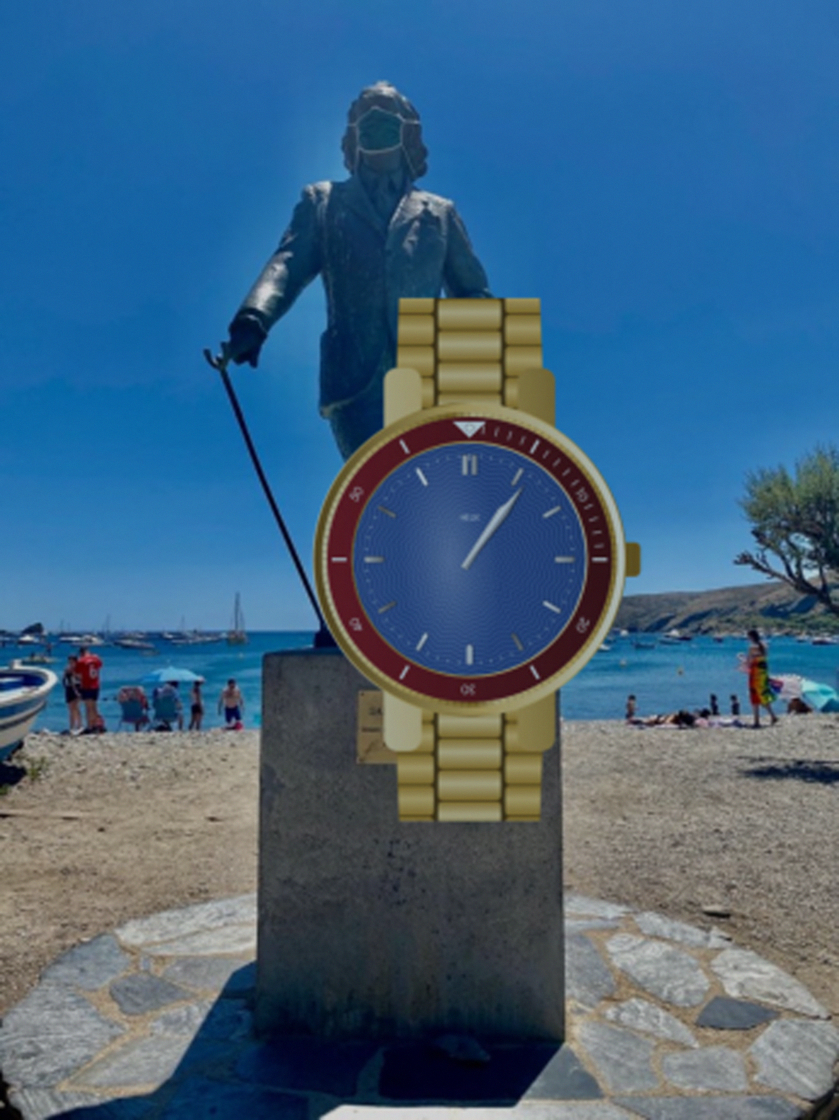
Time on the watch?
1:06
